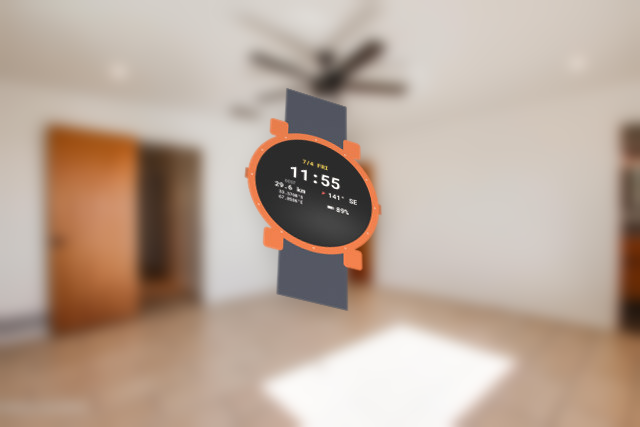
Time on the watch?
11:55
